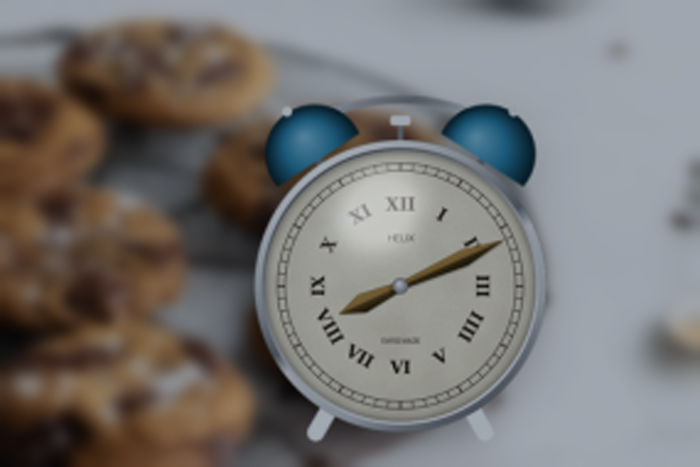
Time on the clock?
8:11
